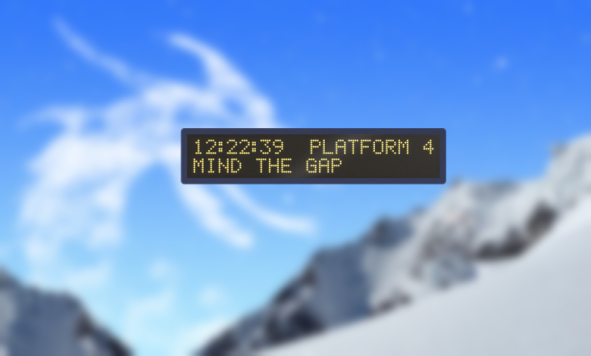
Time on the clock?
12:22:39
